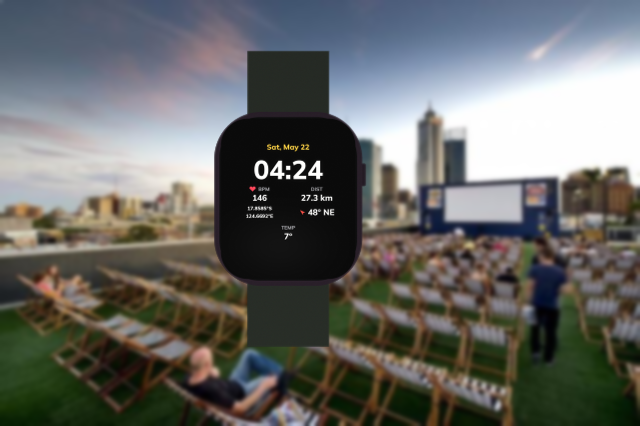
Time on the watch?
4:24
